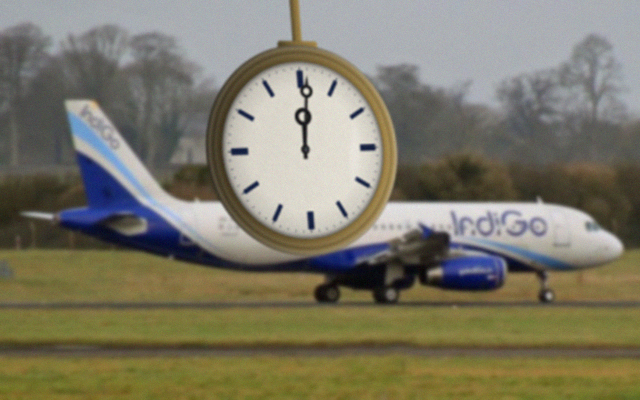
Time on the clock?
12:01
